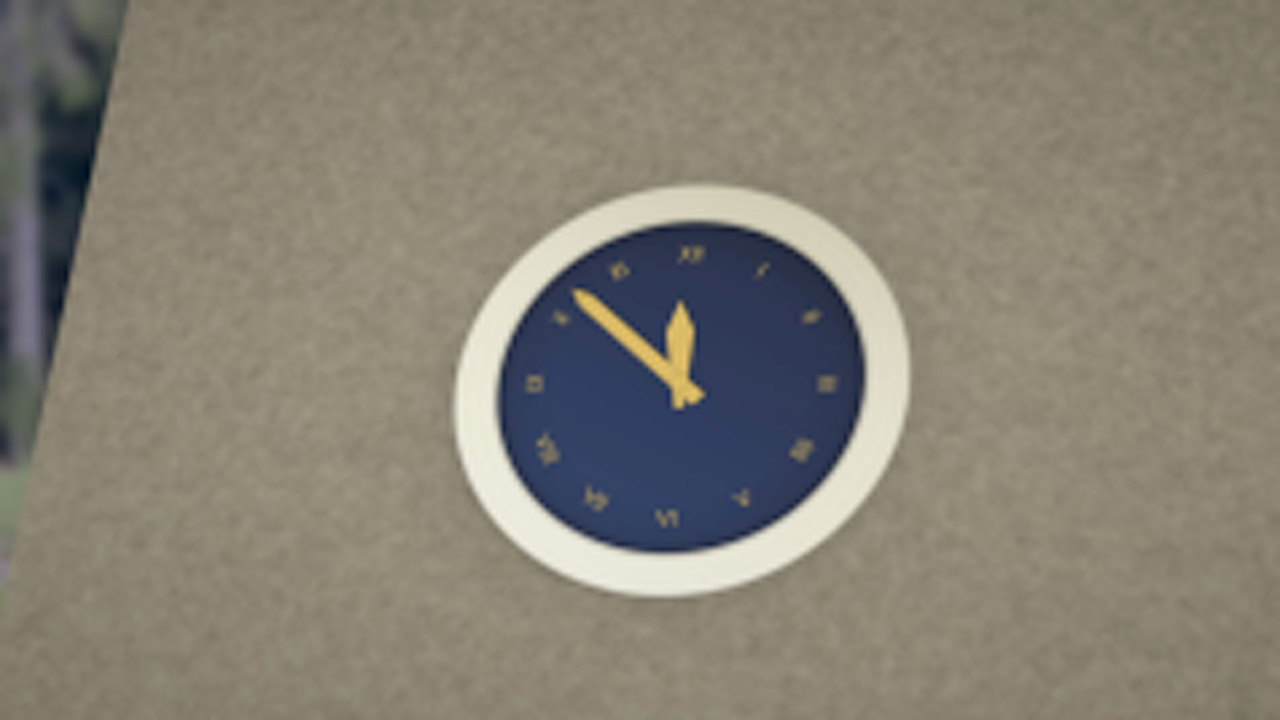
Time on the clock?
11:52
